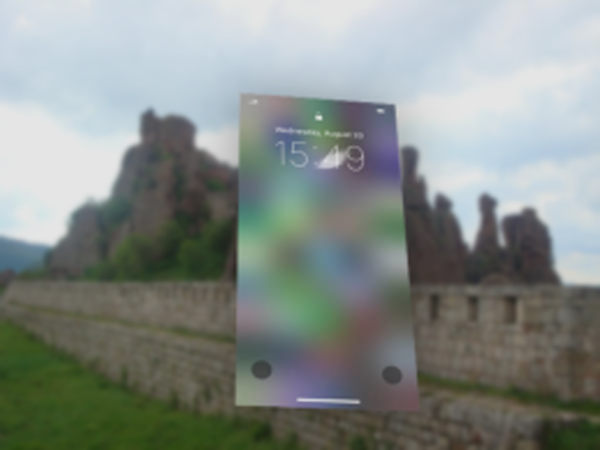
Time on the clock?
15:49
